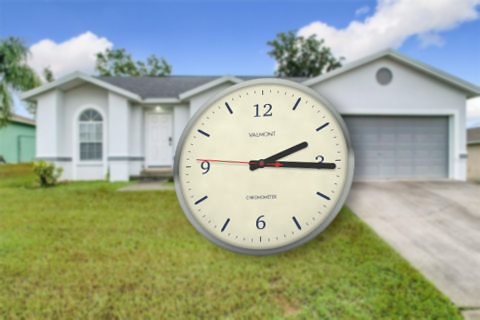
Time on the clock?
2:15:46
